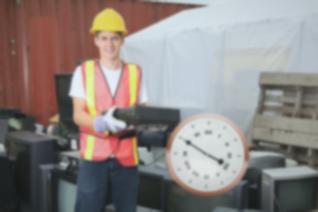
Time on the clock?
3:50
